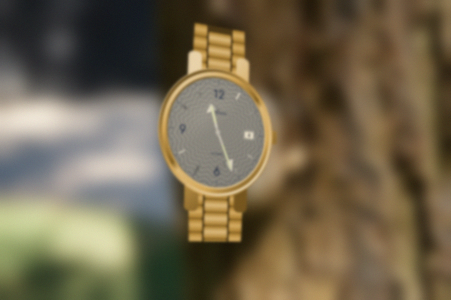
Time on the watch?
11:26
